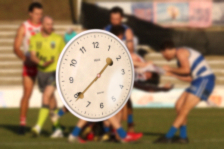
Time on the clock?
1:39
